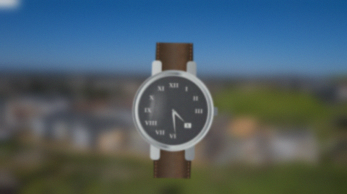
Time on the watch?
4:29
